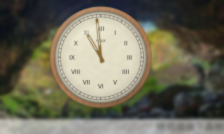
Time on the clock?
10:59
